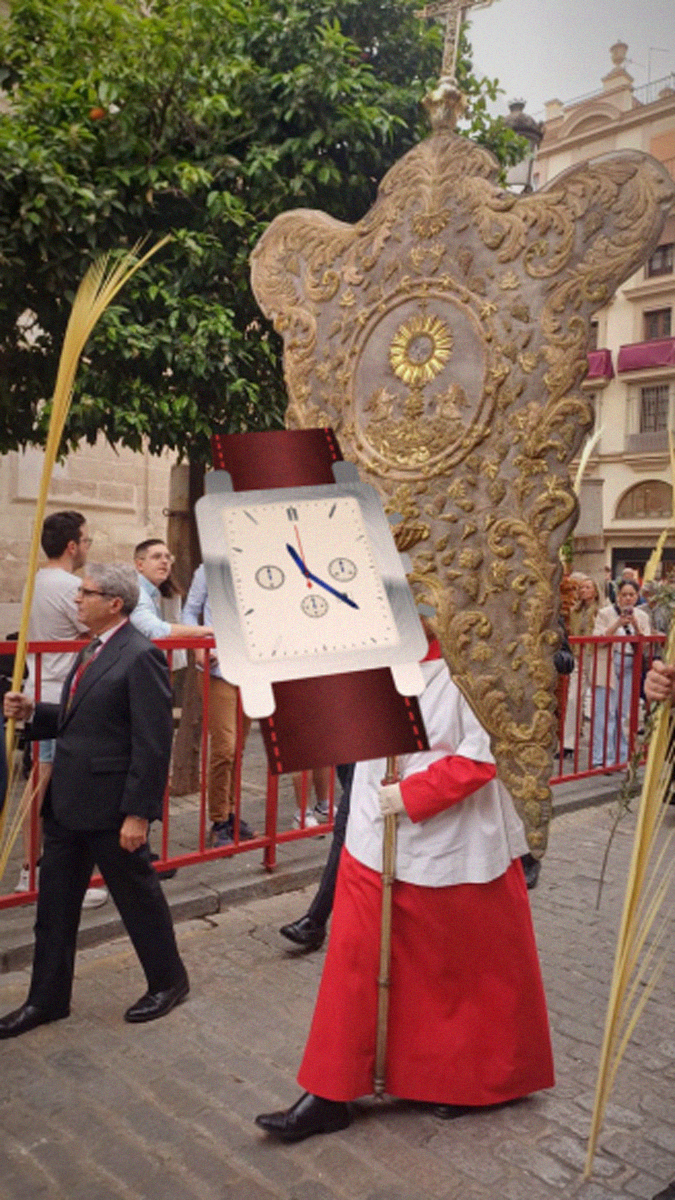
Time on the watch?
11:23
